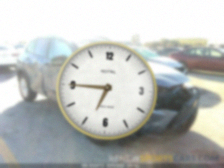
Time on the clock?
6:45
